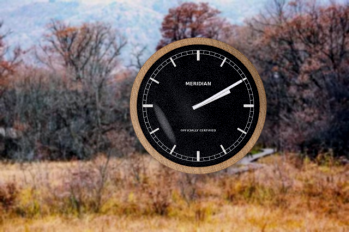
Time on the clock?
2:10
